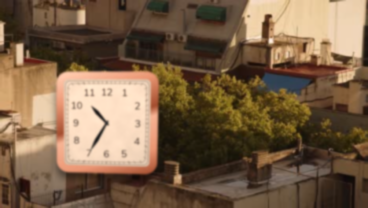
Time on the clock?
10:35
